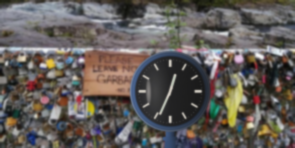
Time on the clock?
12:34
